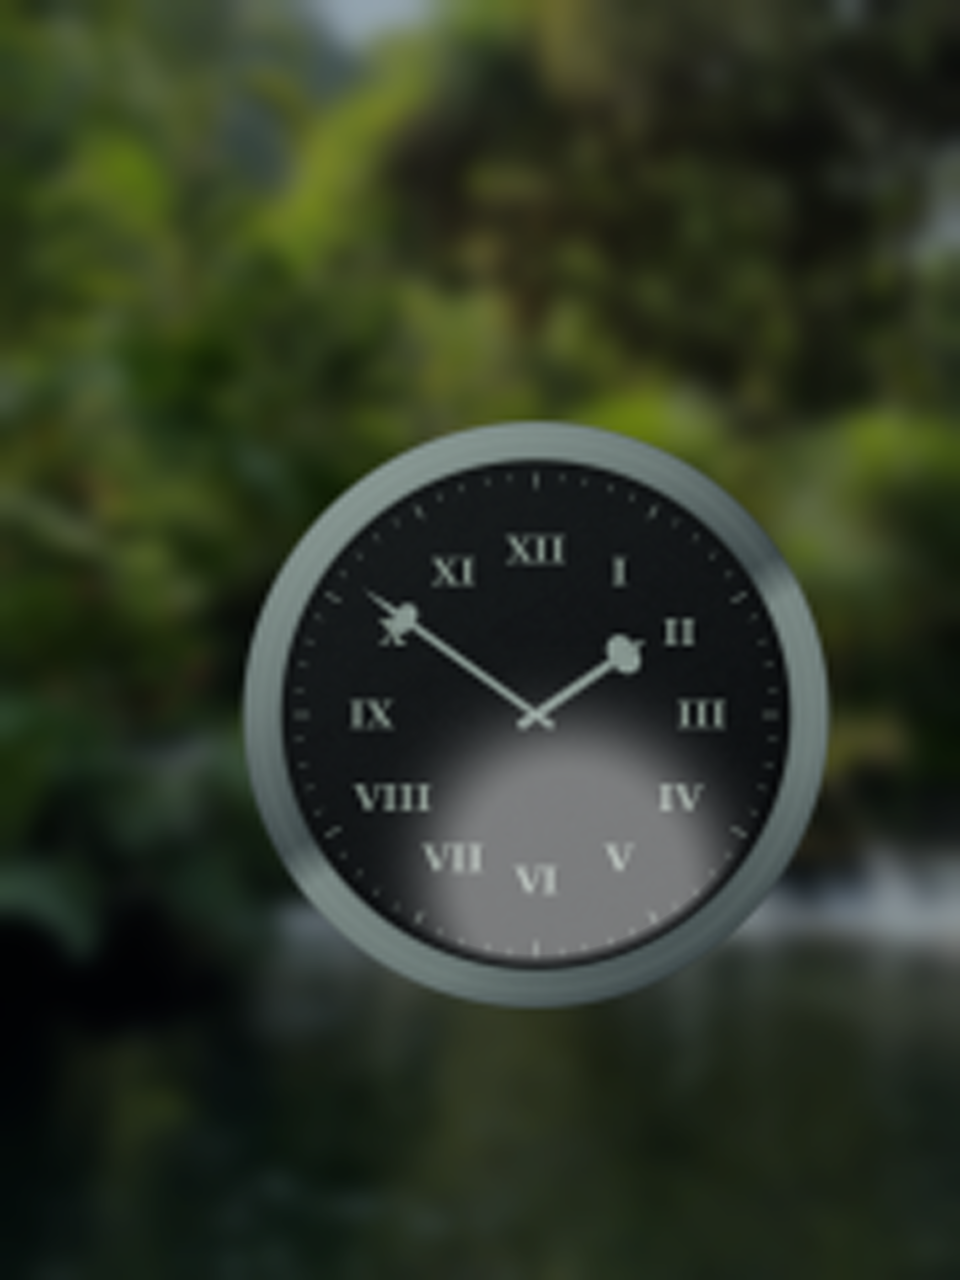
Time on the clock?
1:51
